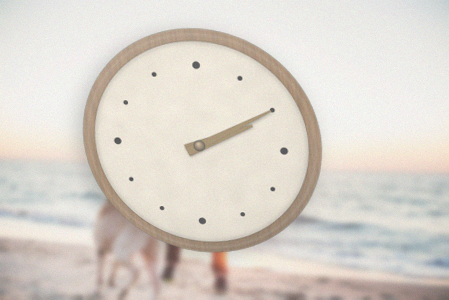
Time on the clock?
2:10
